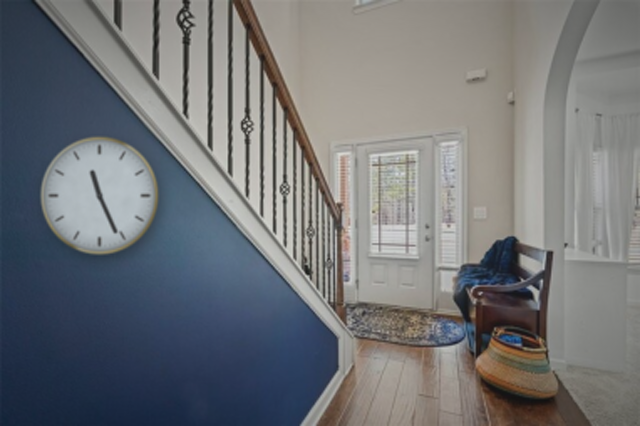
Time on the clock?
11:26
